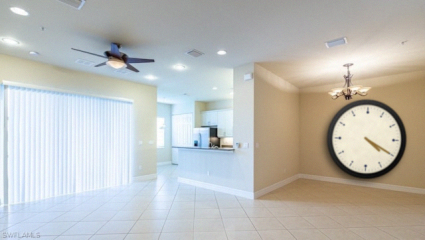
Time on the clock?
4:20
